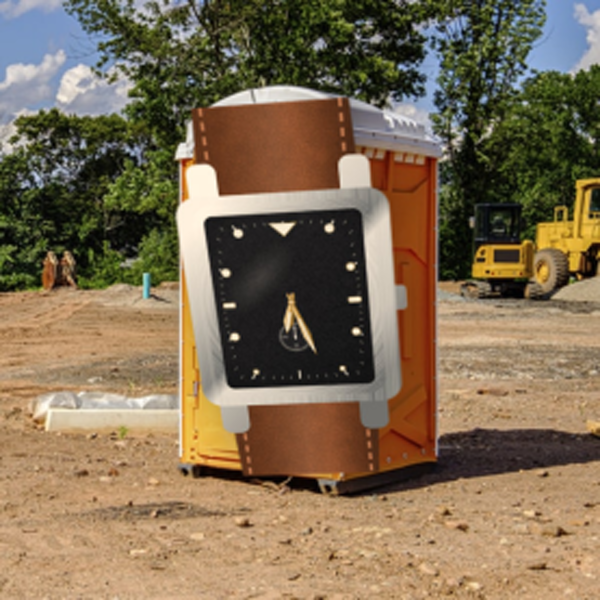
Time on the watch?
6:27
